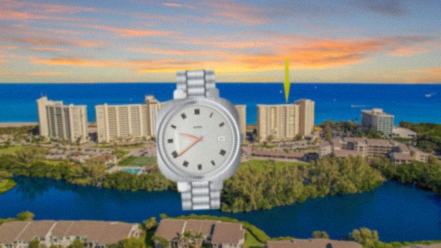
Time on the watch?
9:39
